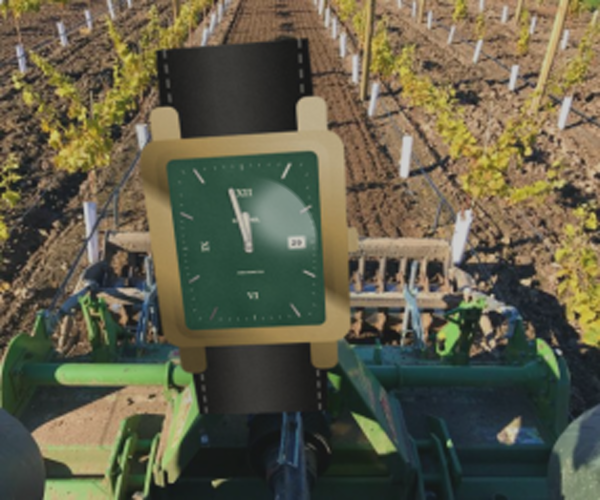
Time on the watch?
11:58
